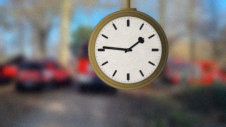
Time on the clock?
1:46
